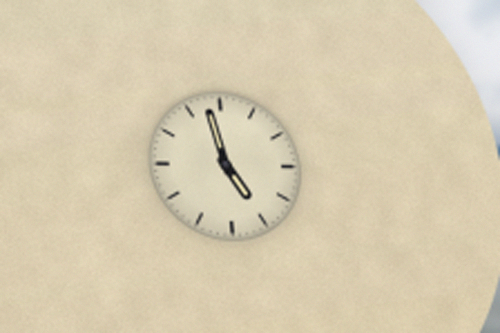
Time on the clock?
4:58
